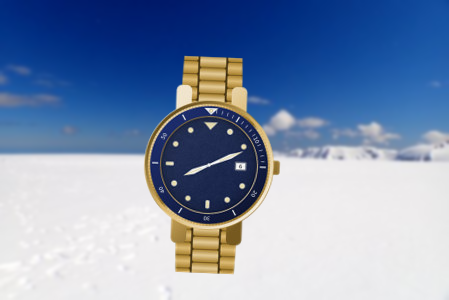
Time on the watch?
8:11
